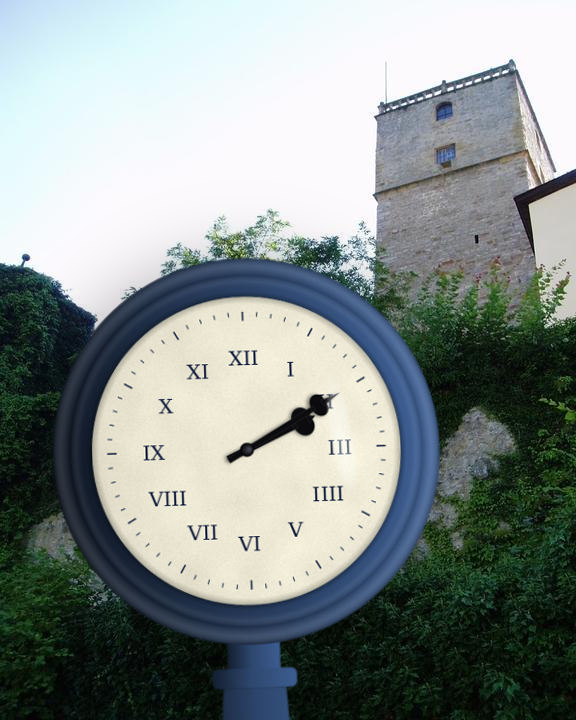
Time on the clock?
2:10
